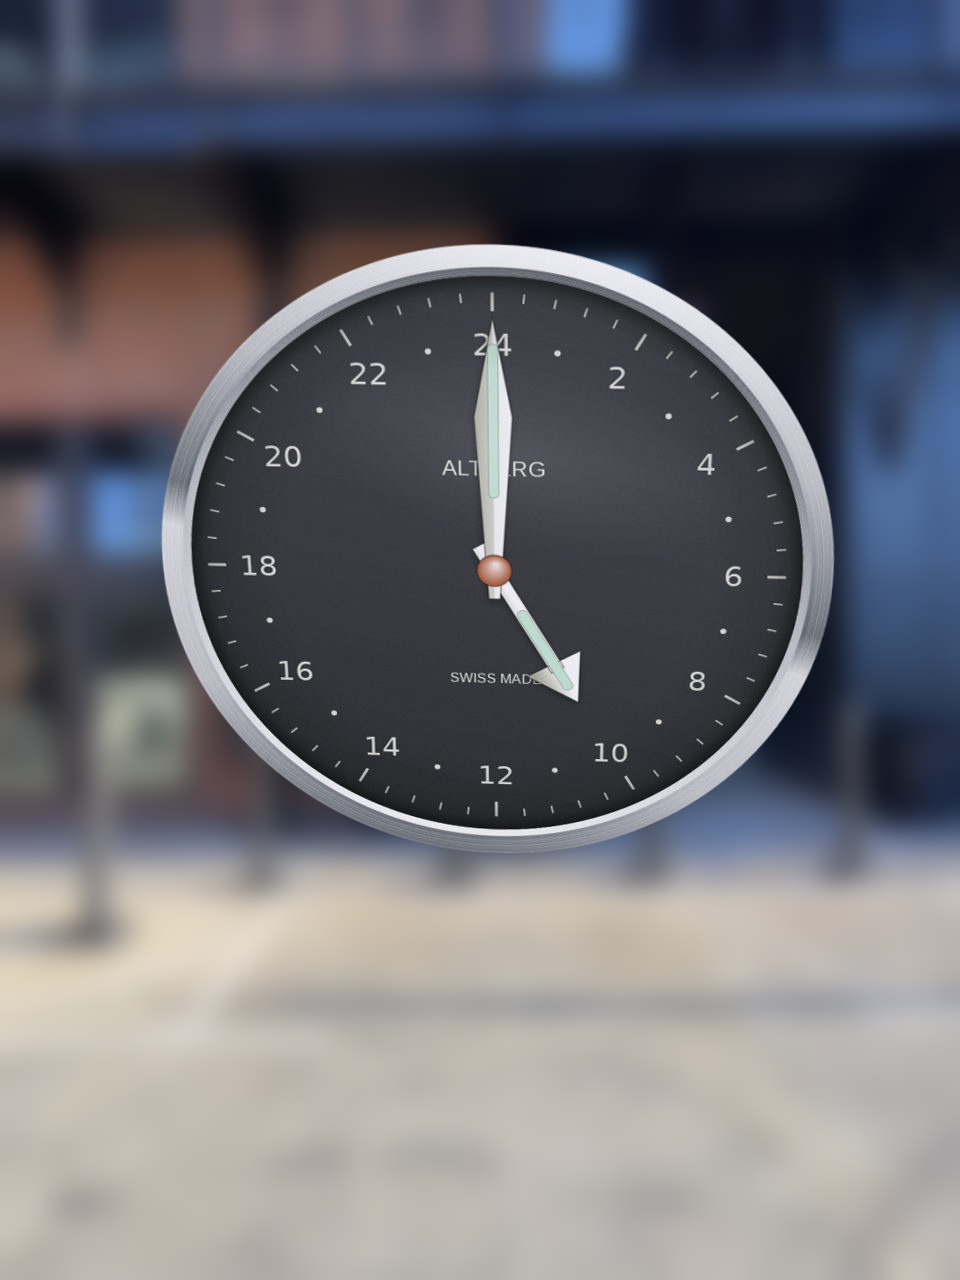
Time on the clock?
10:00
